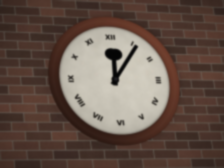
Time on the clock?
12:06
